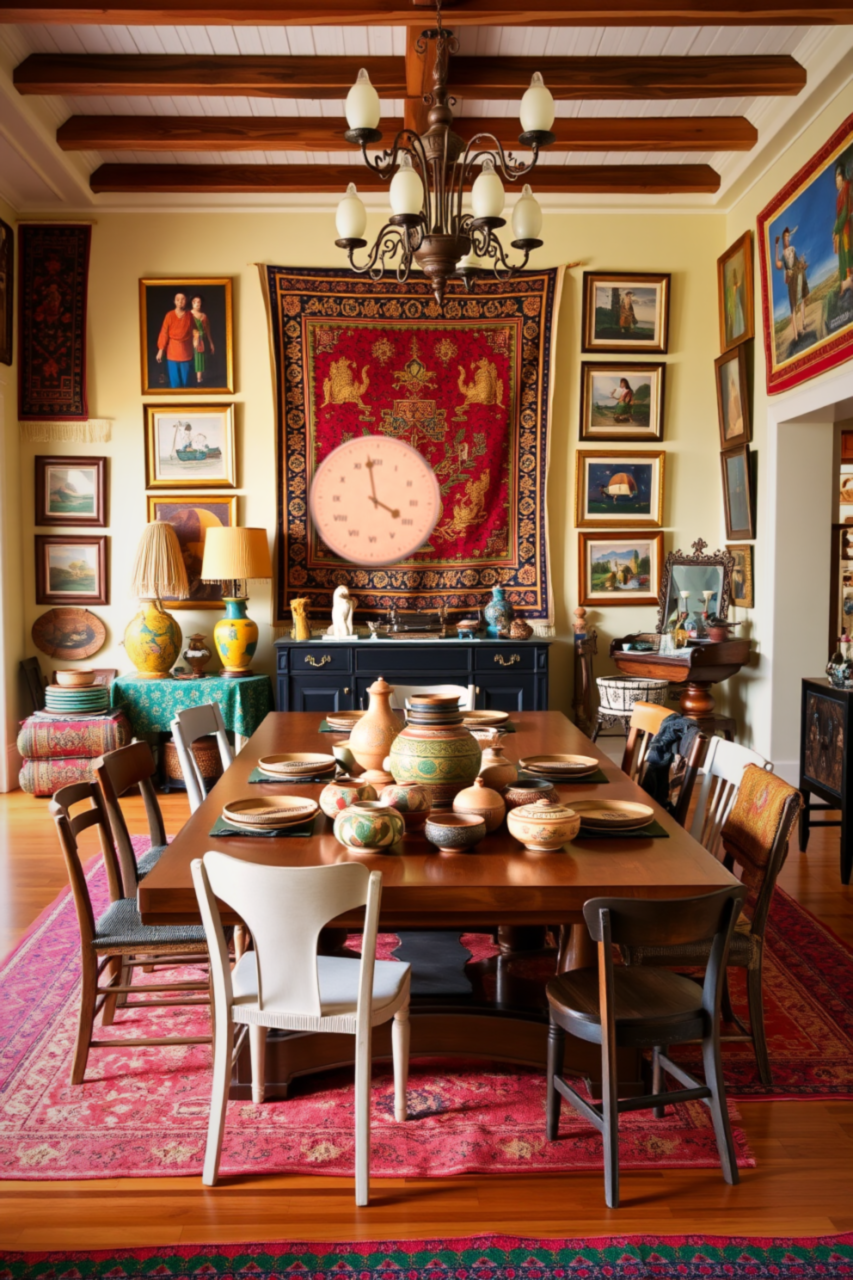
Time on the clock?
3:58
